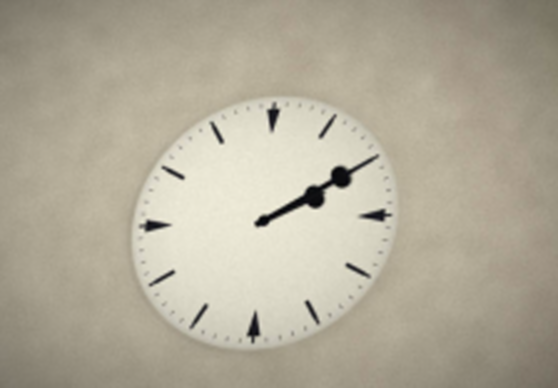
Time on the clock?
2:10
